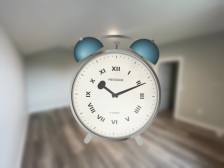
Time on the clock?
10:11
